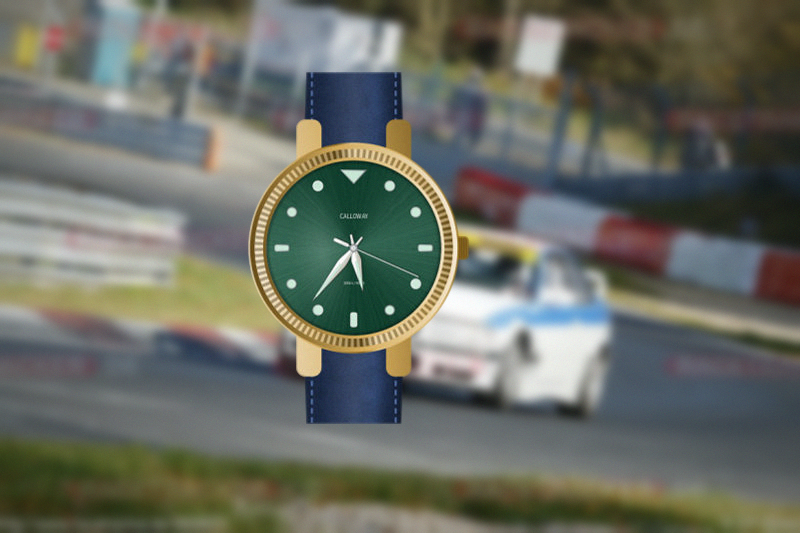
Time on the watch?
5:36:19
